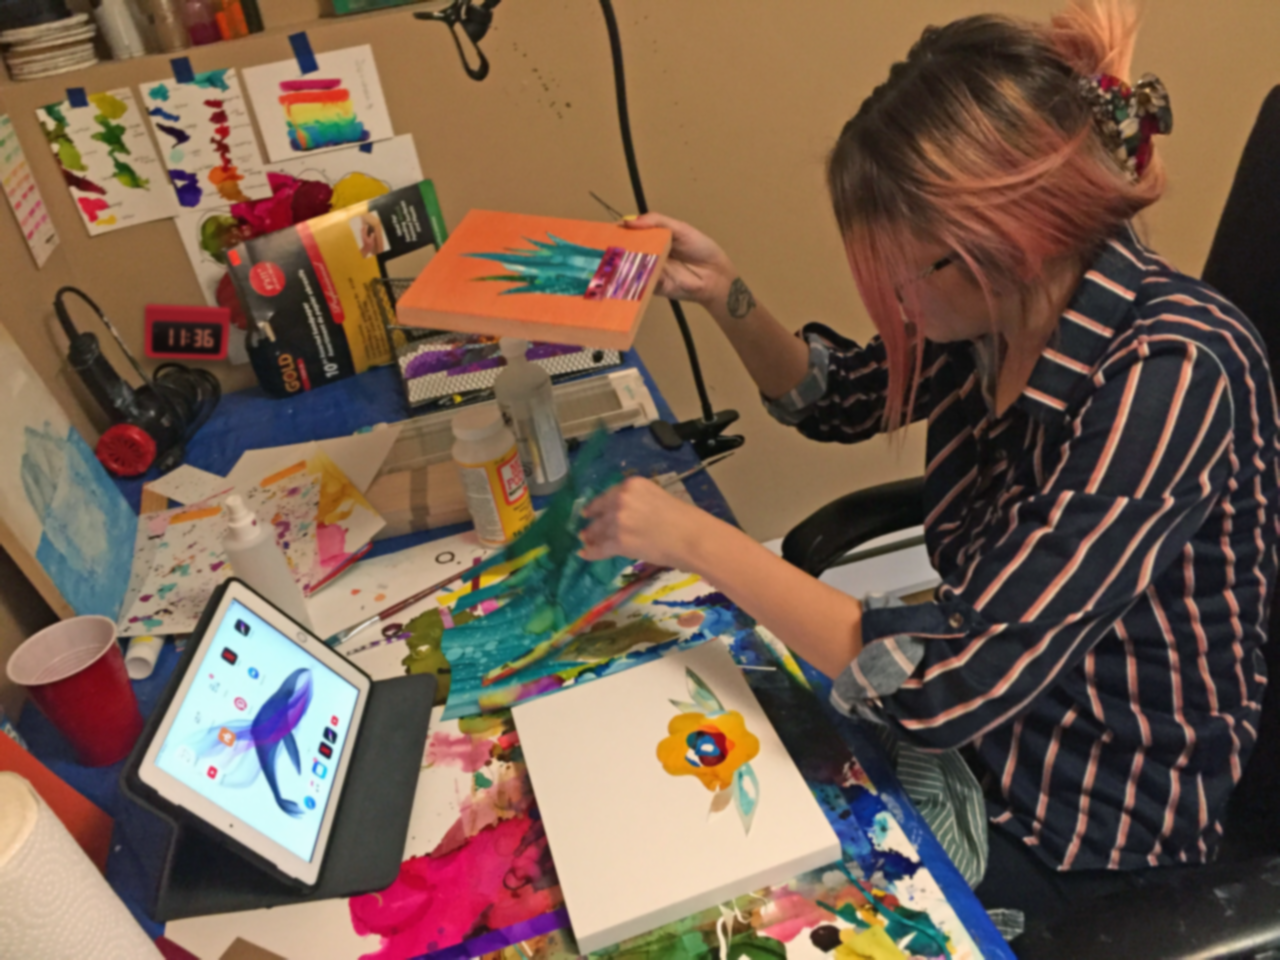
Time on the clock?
11:36
